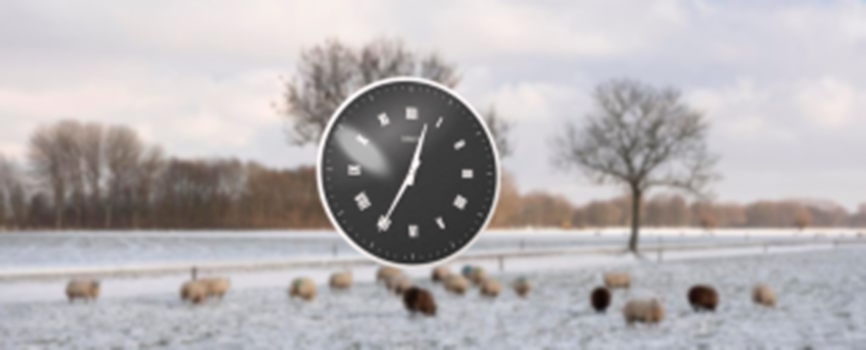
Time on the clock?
12:35
